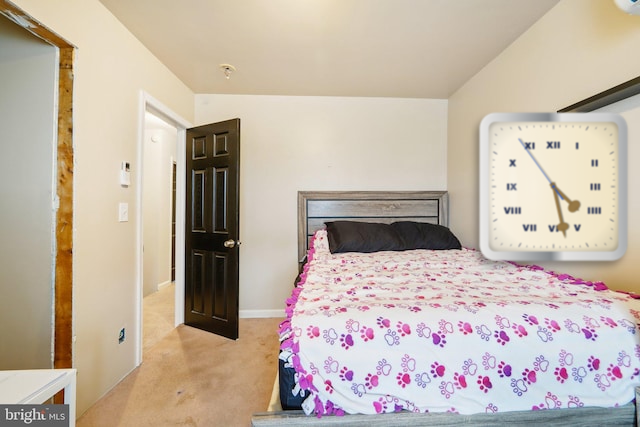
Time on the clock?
4:27:54
